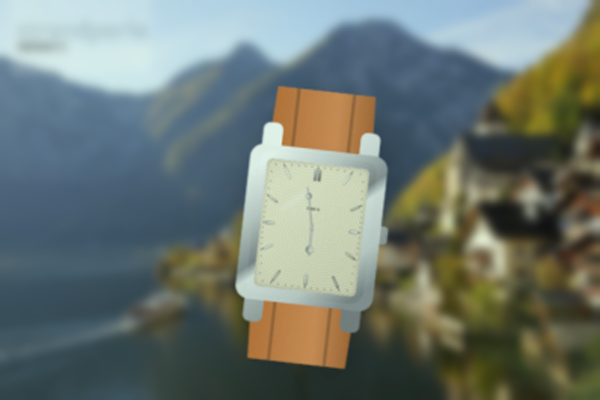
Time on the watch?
5:58
